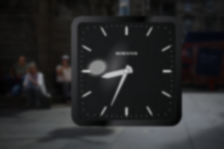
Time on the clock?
8:34
